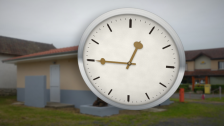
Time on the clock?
12:45
